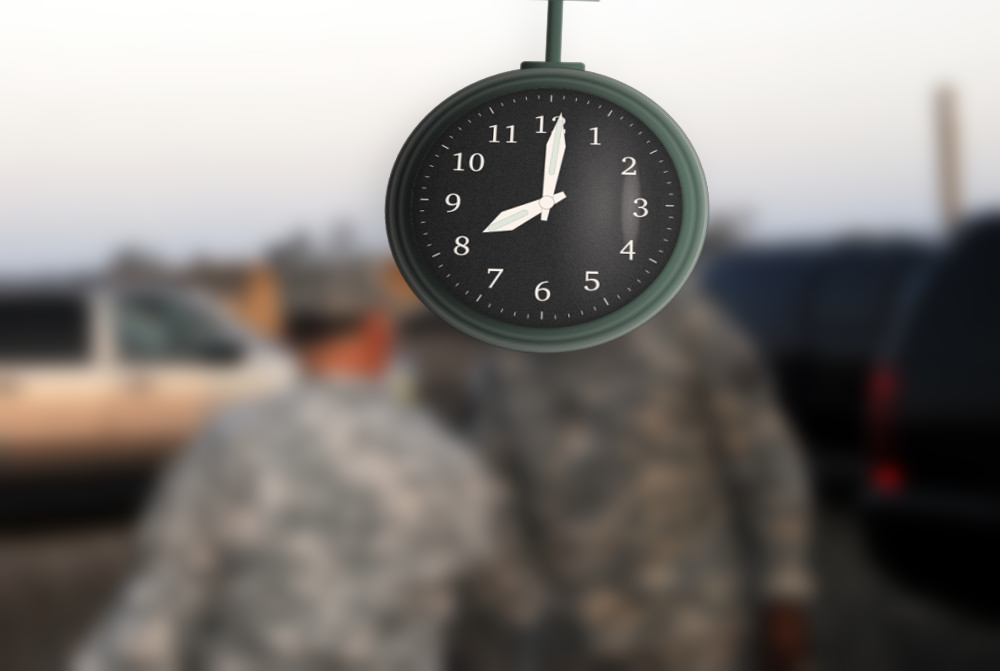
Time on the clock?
8:01
